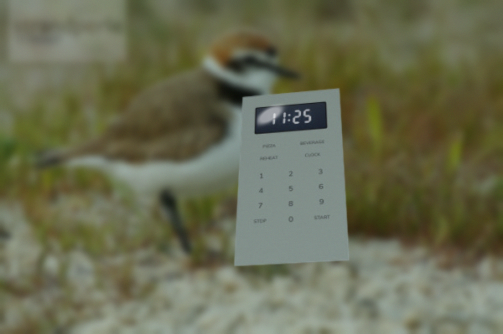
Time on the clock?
11:25
